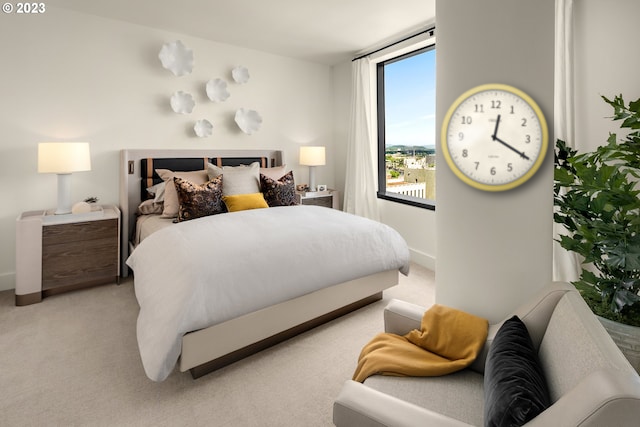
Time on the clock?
12:20
